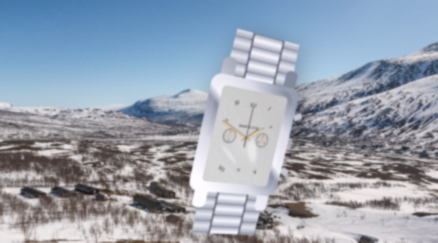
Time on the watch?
1:49
